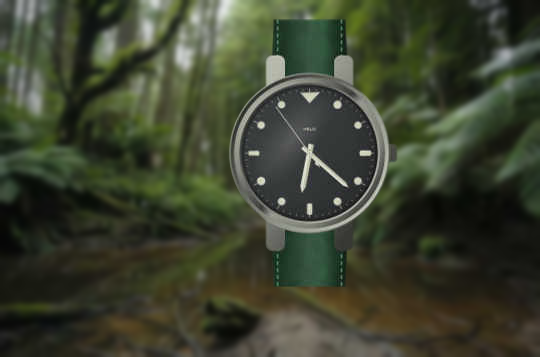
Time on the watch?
6:21:54
